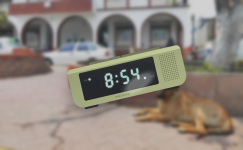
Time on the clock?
8:54
